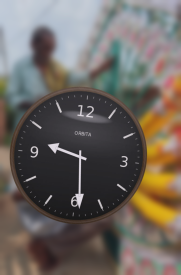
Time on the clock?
9:29
